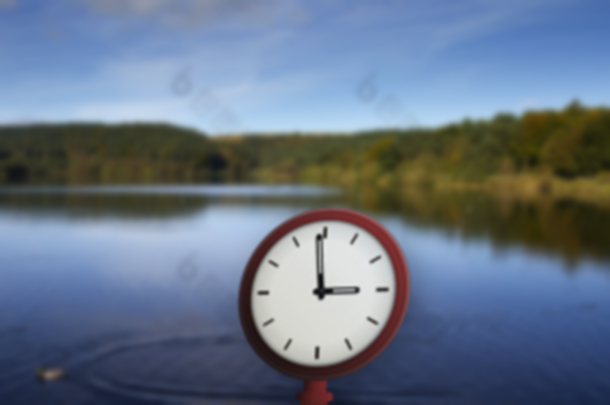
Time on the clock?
2:59
